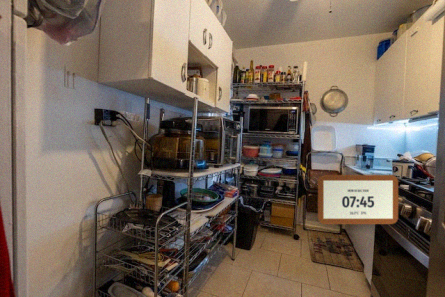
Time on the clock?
7:45
